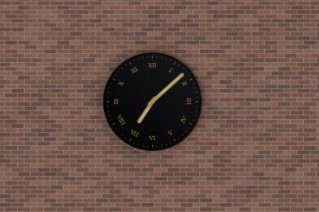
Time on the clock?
7:08
